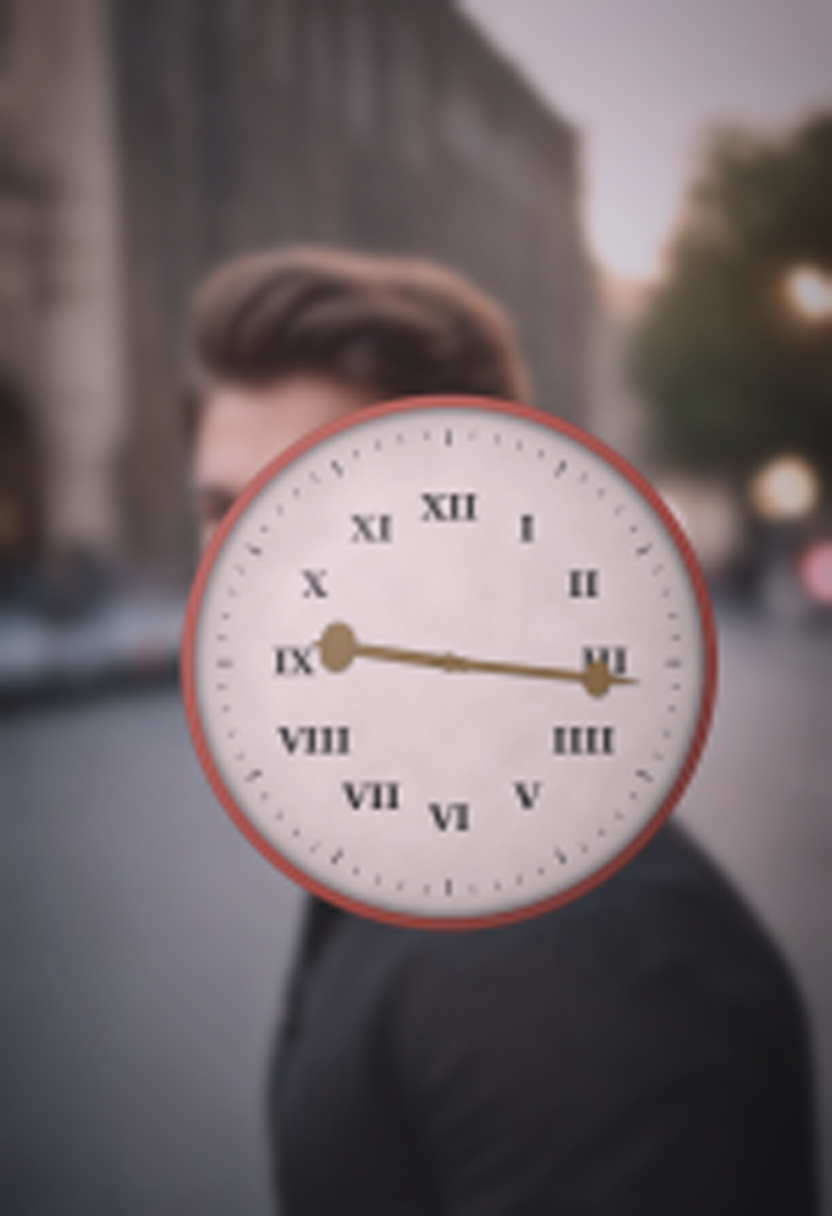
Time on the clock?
9:16
